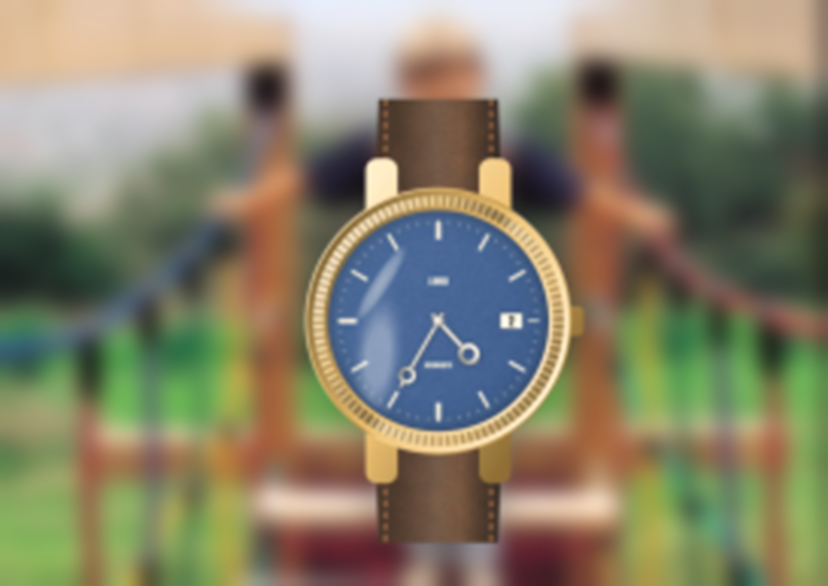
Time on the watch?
4:35
